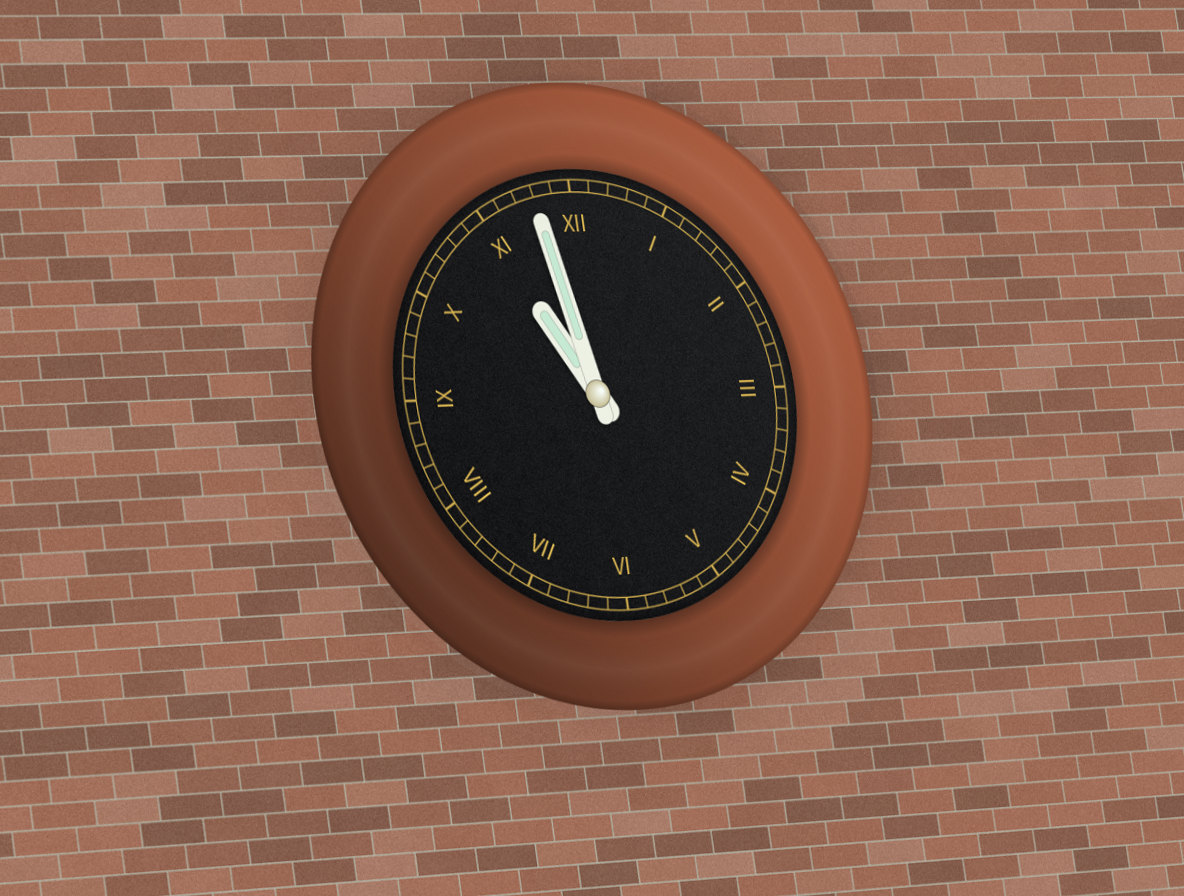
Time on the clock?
10:58
